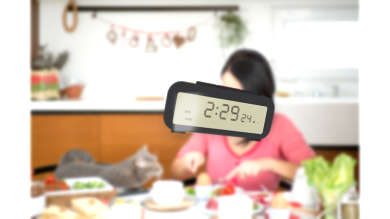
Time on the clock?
2:29:24
